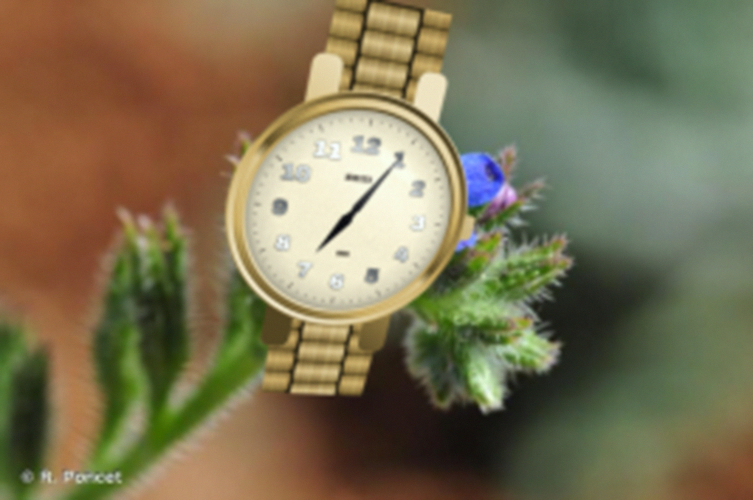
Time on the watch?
7:05
